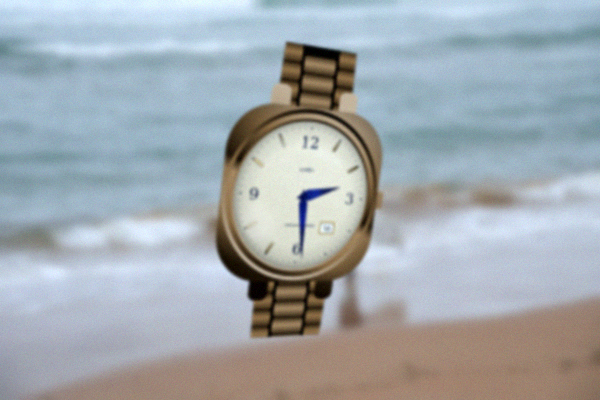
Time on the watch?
2:29
